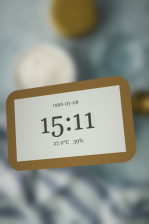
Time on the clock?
15:11
